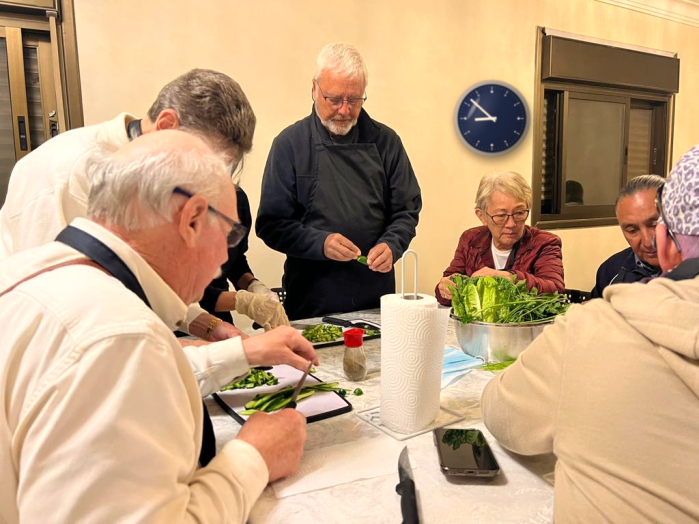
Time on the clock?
8:52
